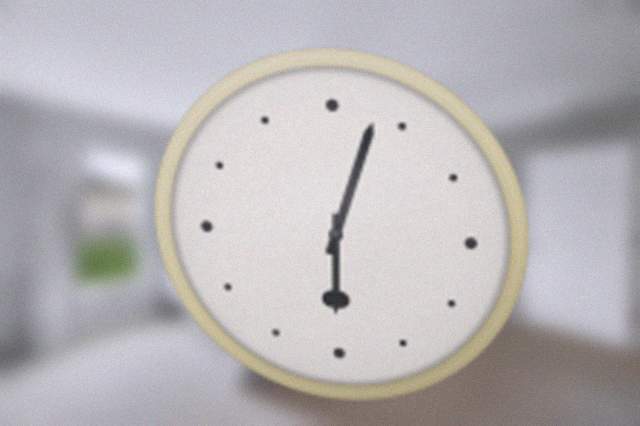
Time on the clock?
6:03
